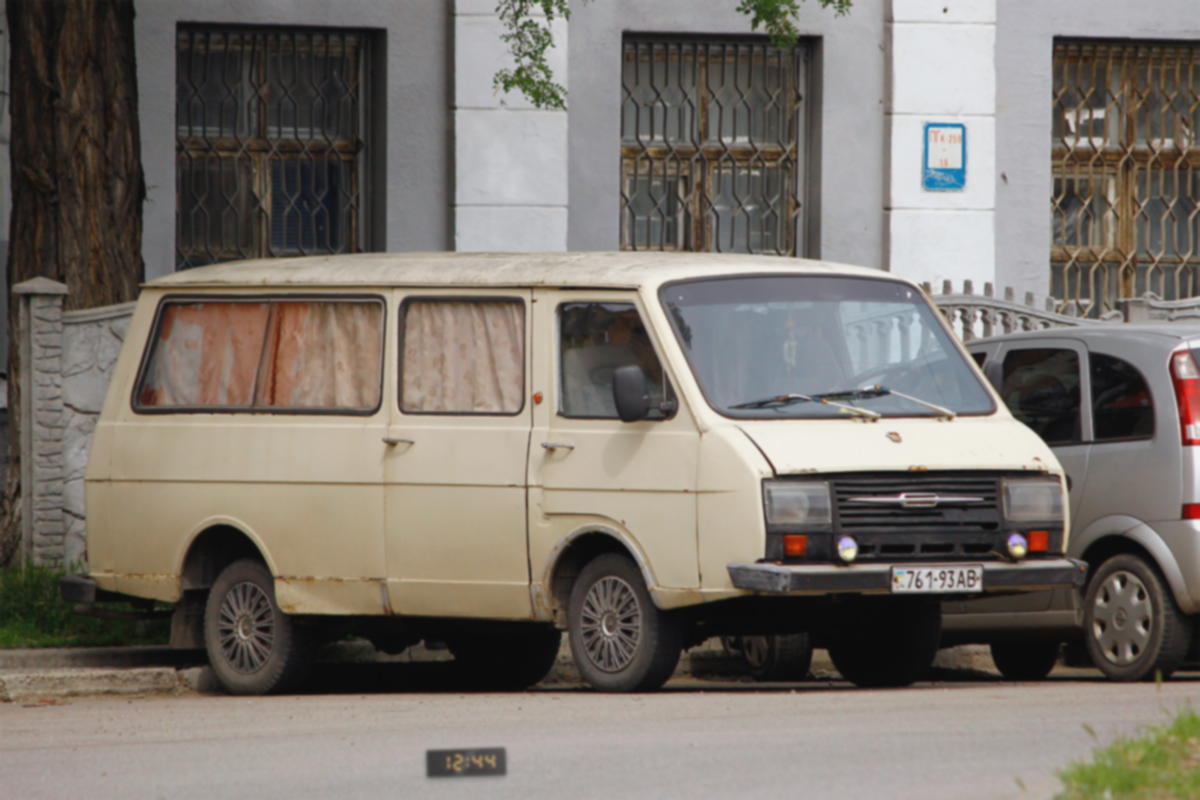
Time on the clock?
12:44
